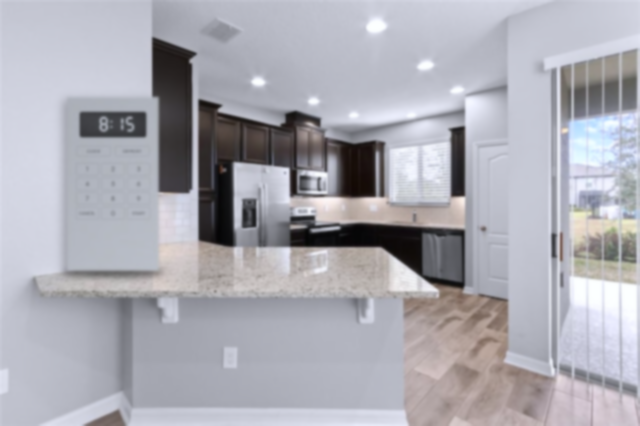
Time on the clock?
8:15
